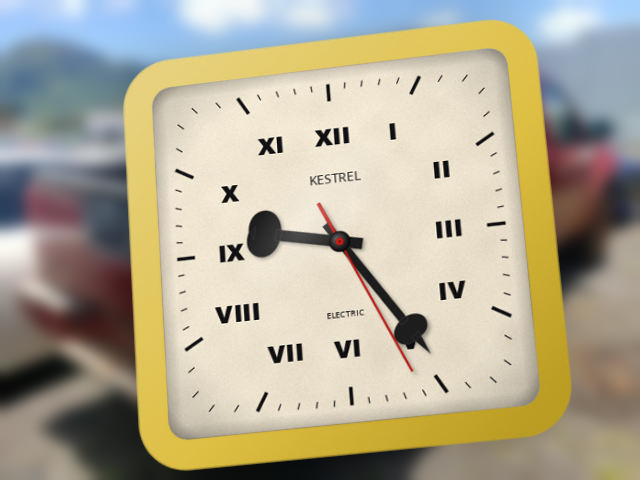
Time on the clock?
9:24:26
